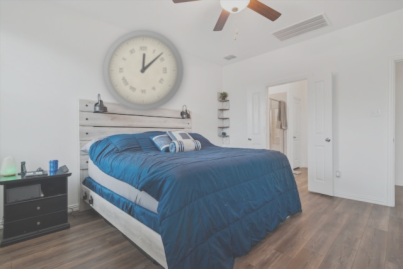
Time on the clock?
12:08
